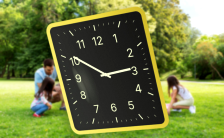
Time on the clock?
2:51
